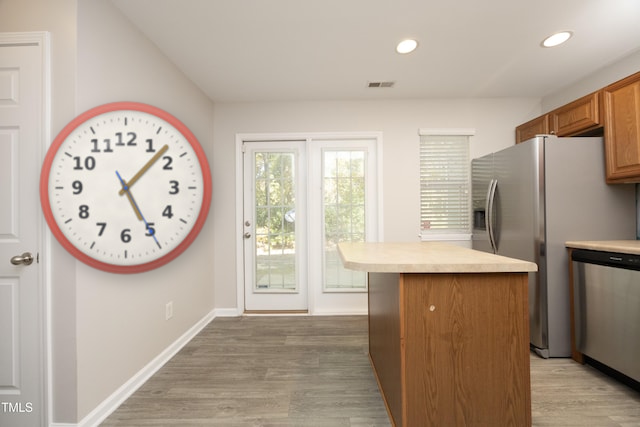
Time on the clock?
5:07:25
